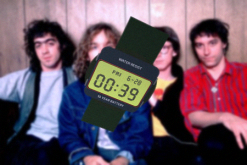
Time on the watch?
0:39
